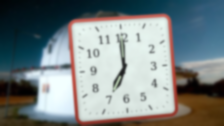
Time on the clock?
7:00
